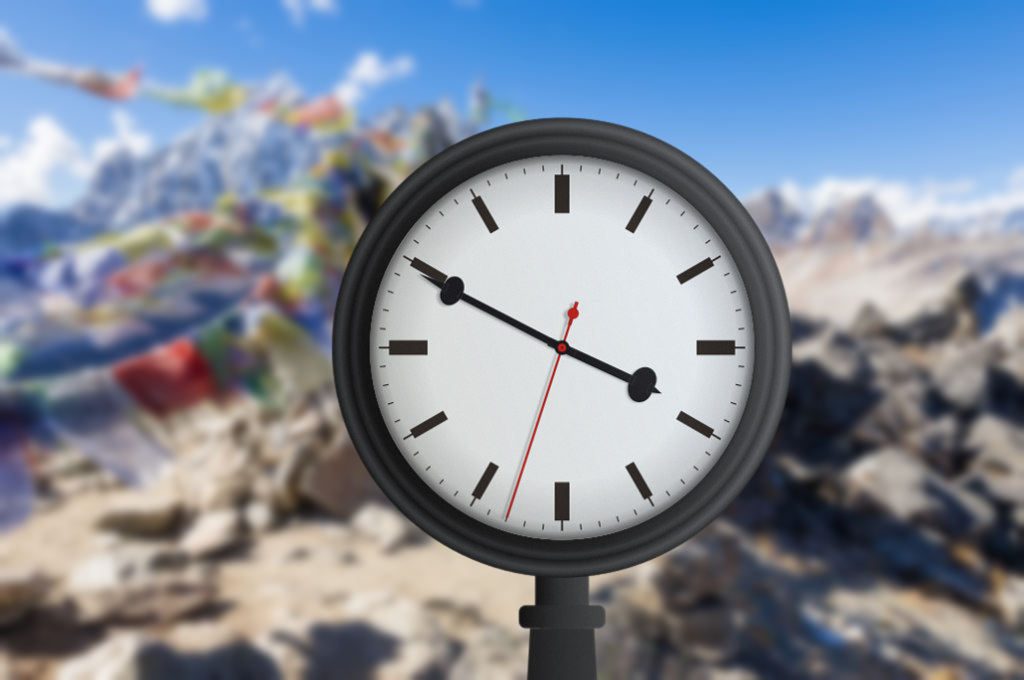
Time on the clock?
3:49:33
